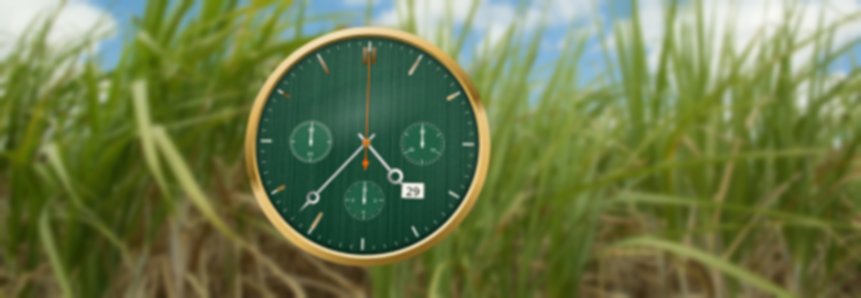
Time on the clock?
4:37
